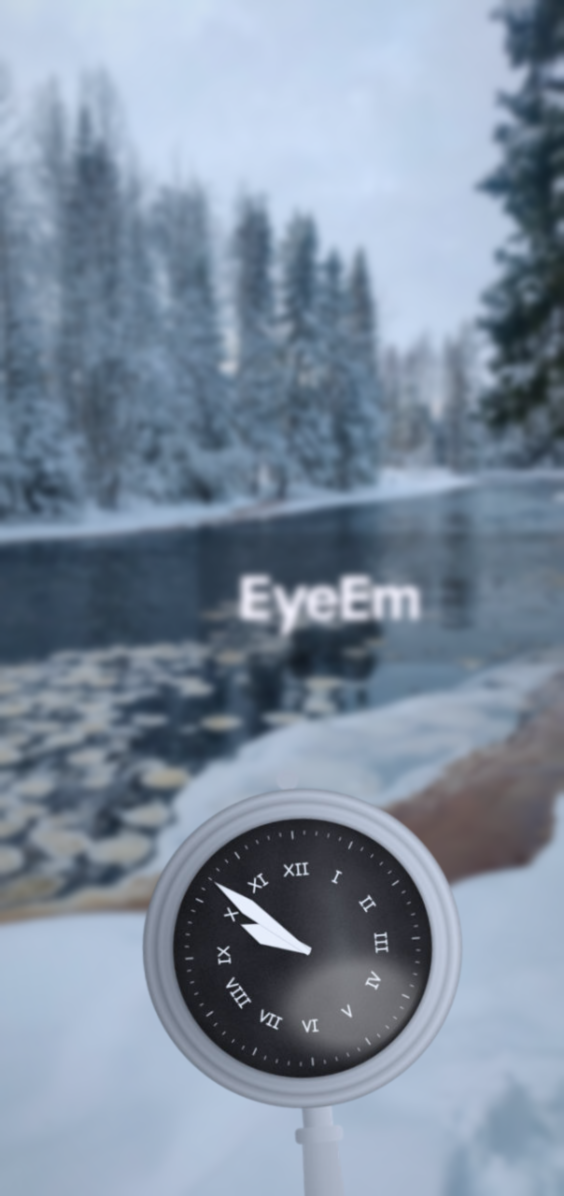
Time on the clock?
9:52
